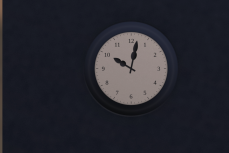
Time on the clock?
10:02
